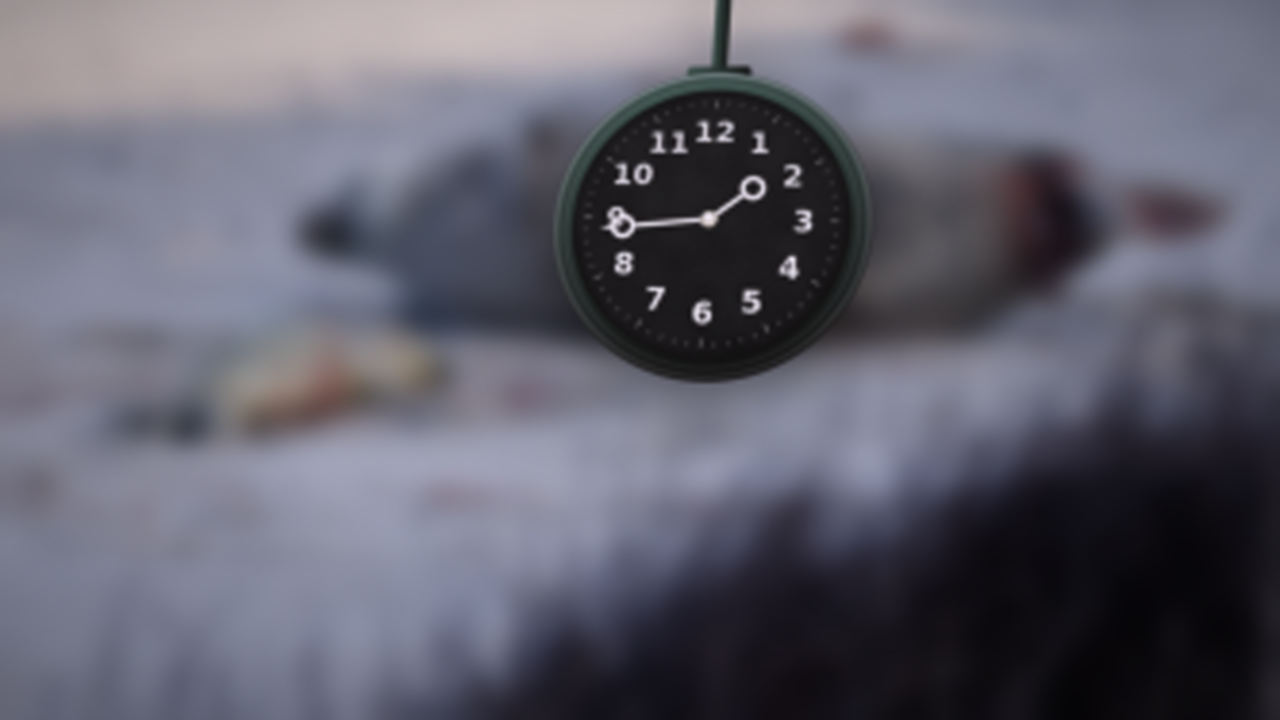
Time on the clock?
1:44
